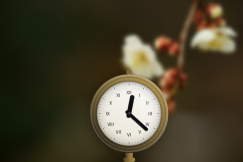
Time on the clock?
12:22
